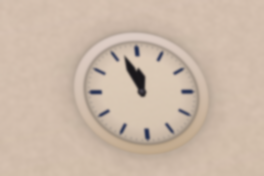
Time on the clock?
11:57
